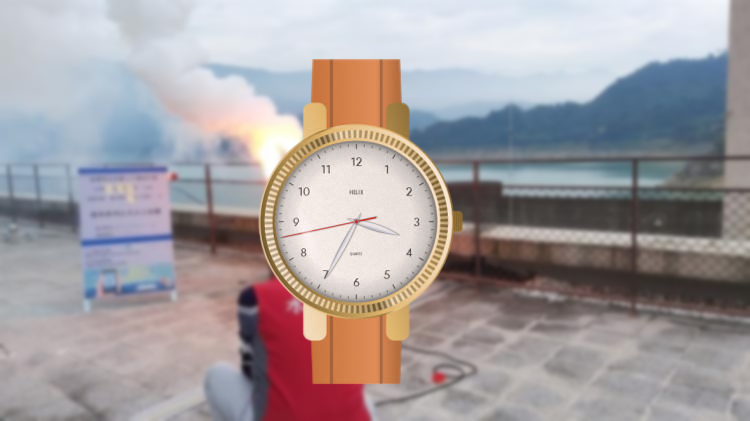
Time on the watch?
3:34:43
